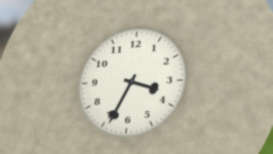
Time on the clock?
3:34
